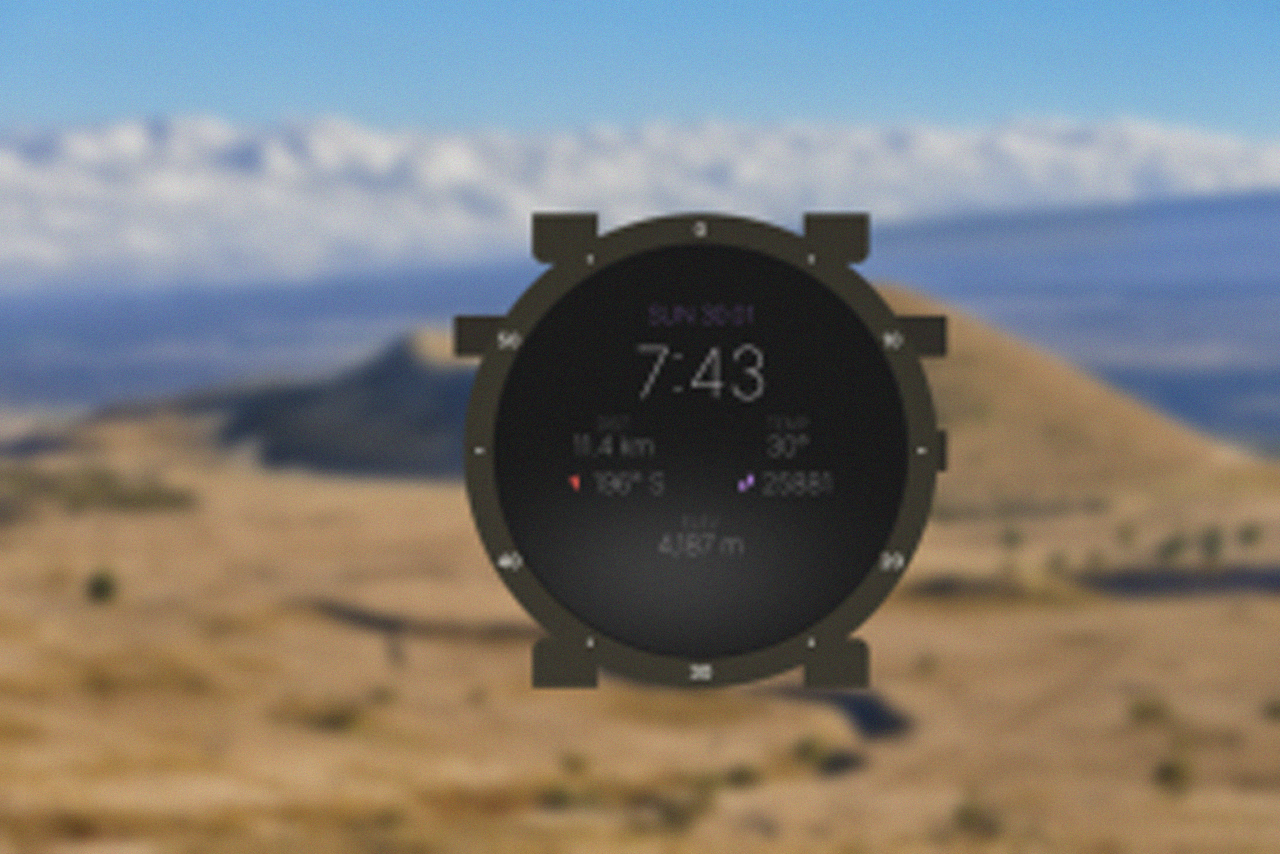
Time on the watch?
7:43
